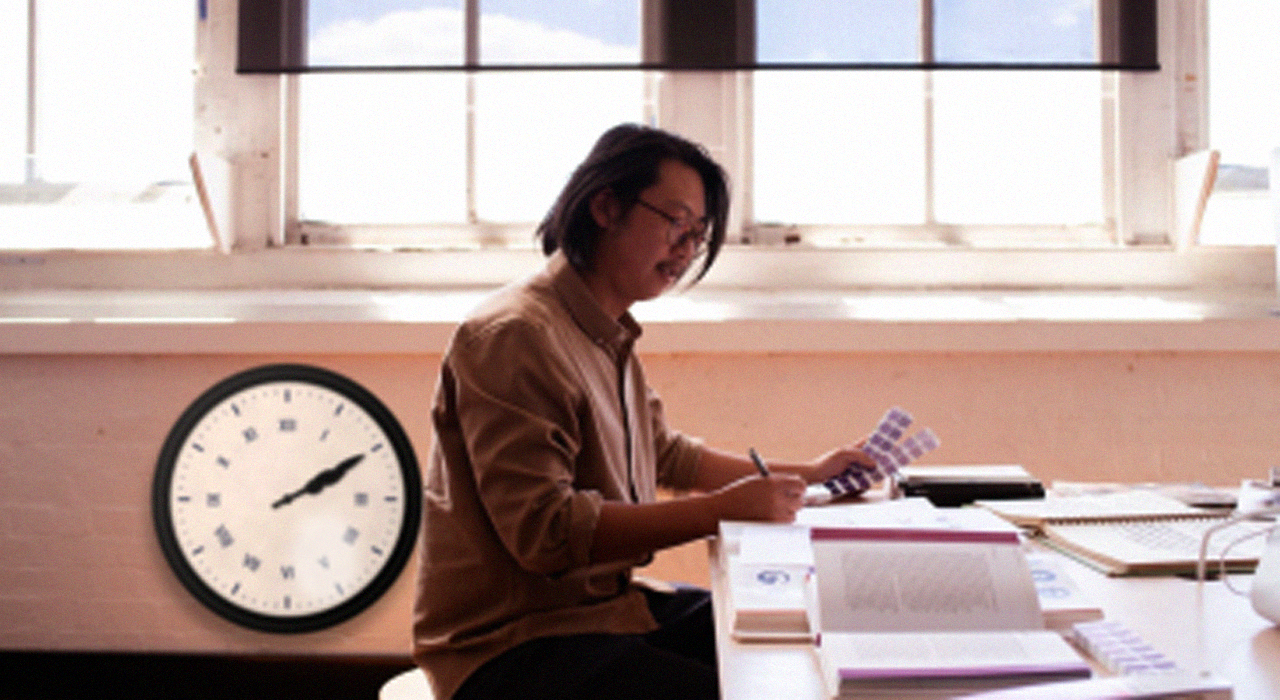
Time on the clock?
2:10
